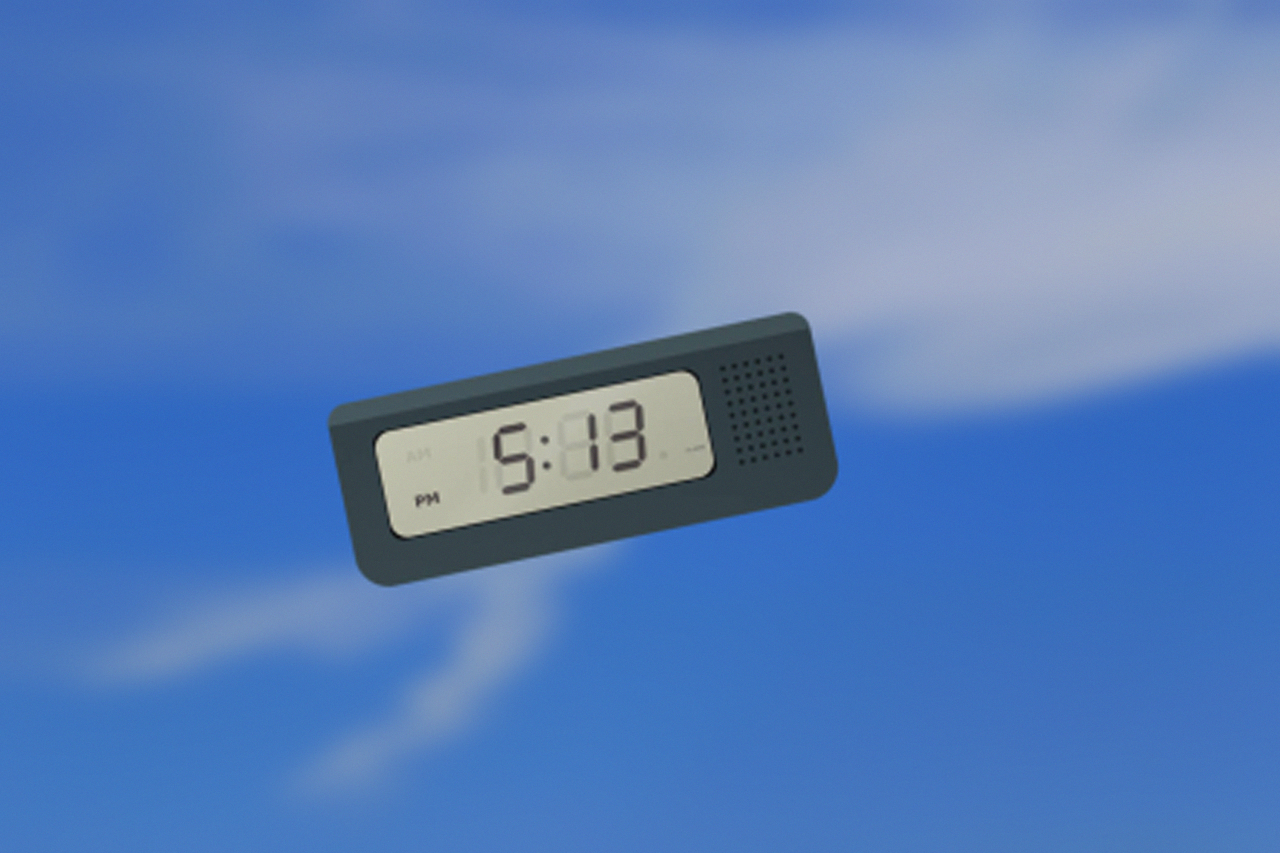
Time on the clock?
5:13
